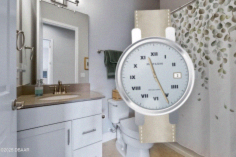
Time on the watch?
11:26
